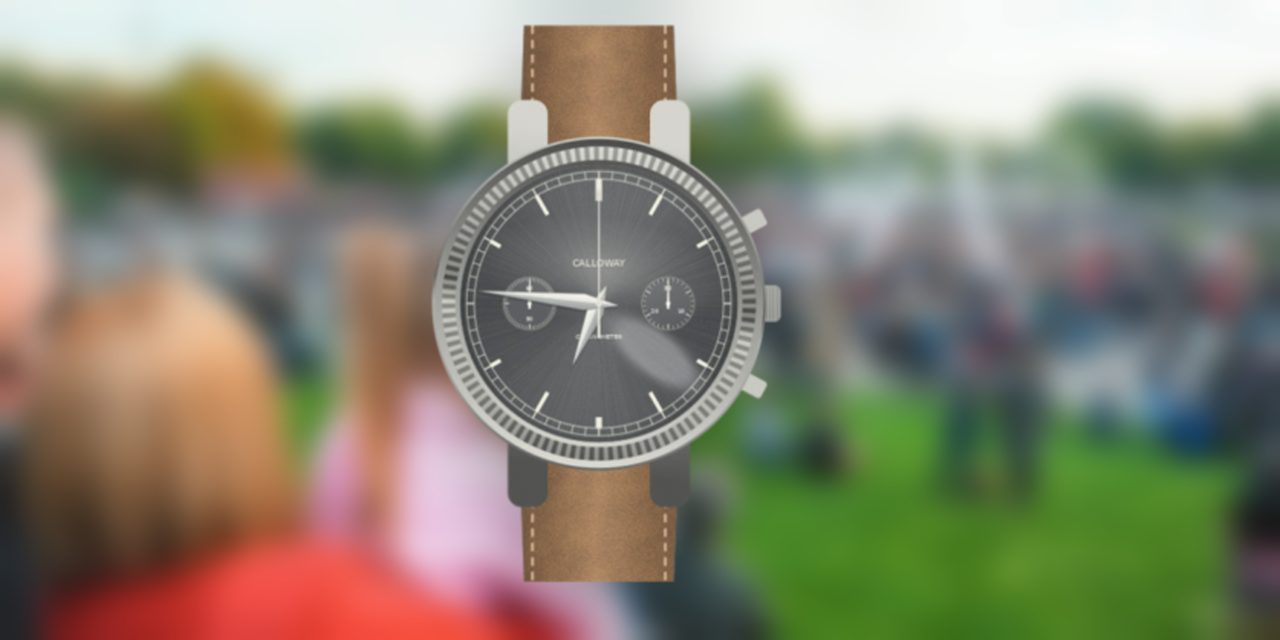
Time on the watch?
6:46
